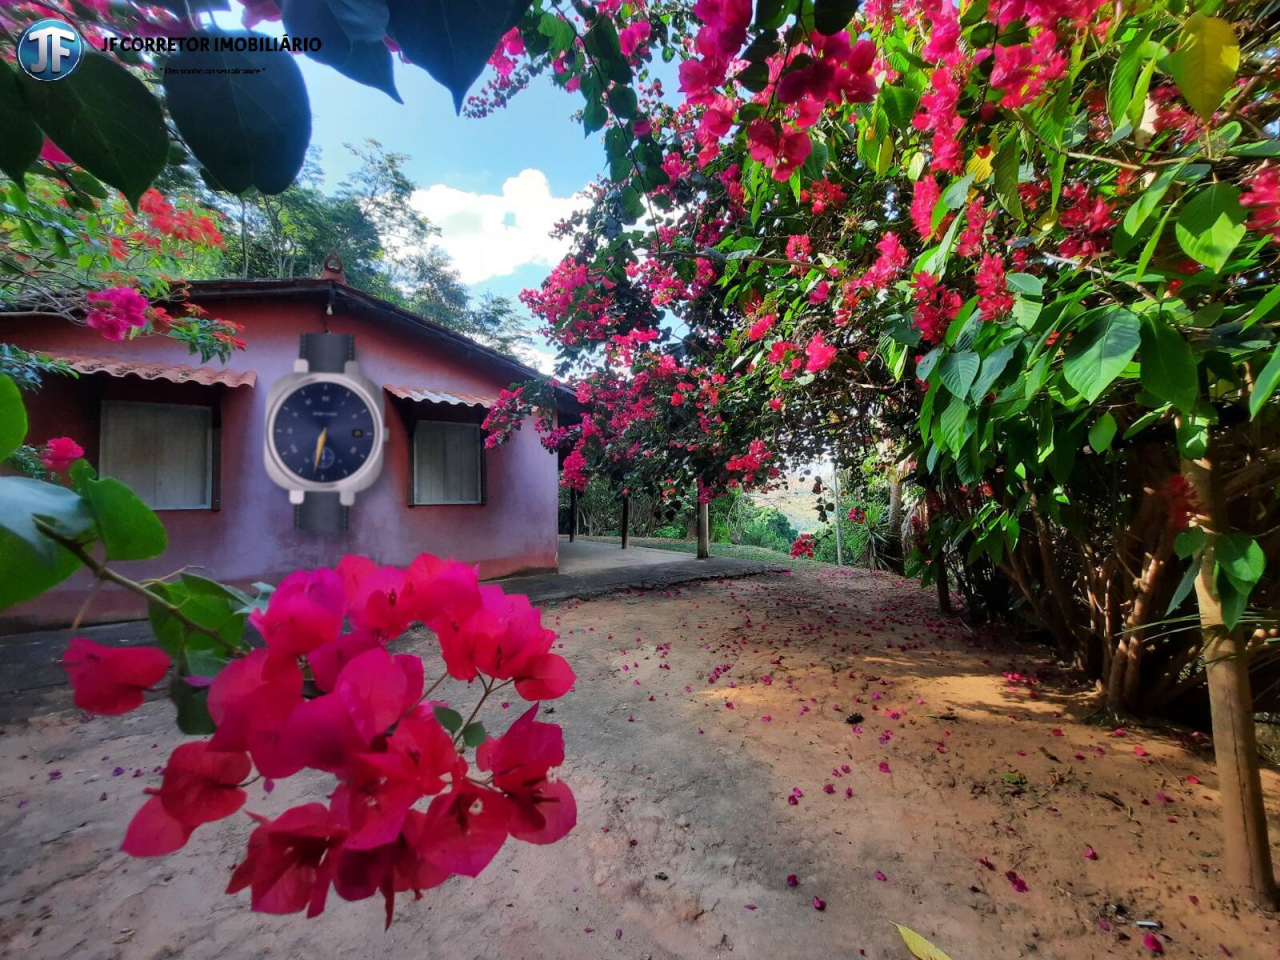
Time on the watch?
6:32
